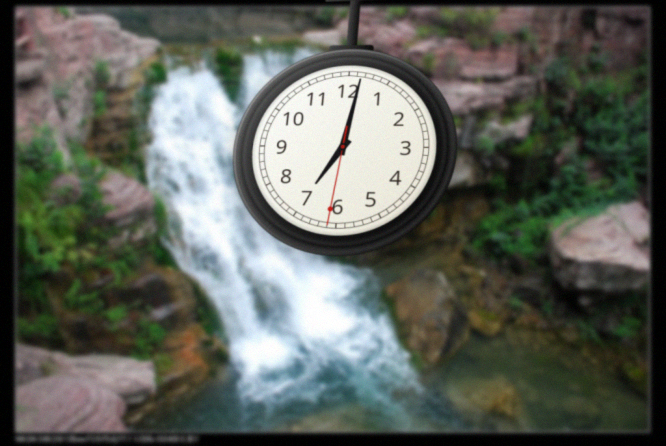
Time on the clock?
7:01:31
